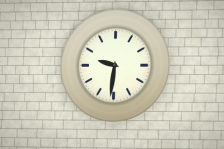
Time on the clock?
9:31
